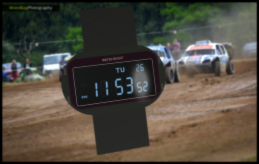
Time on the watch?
11:53:52
